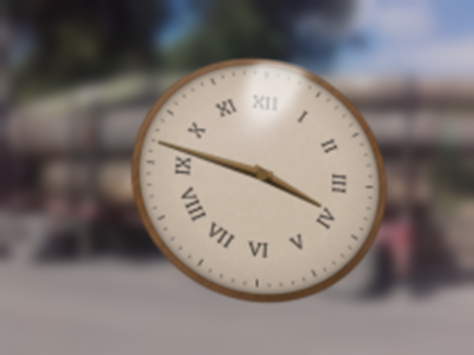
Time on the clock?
3:47
